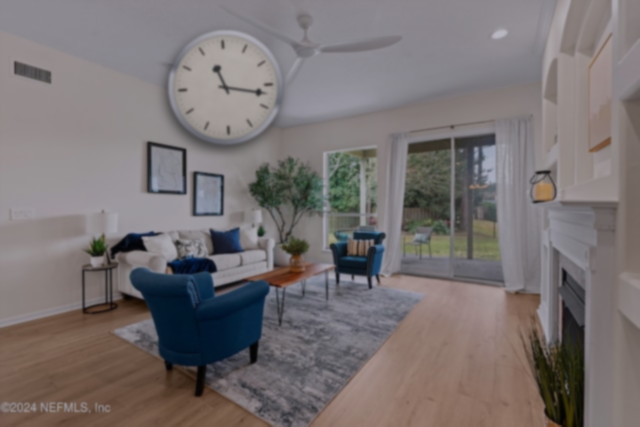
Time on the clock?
11:17
